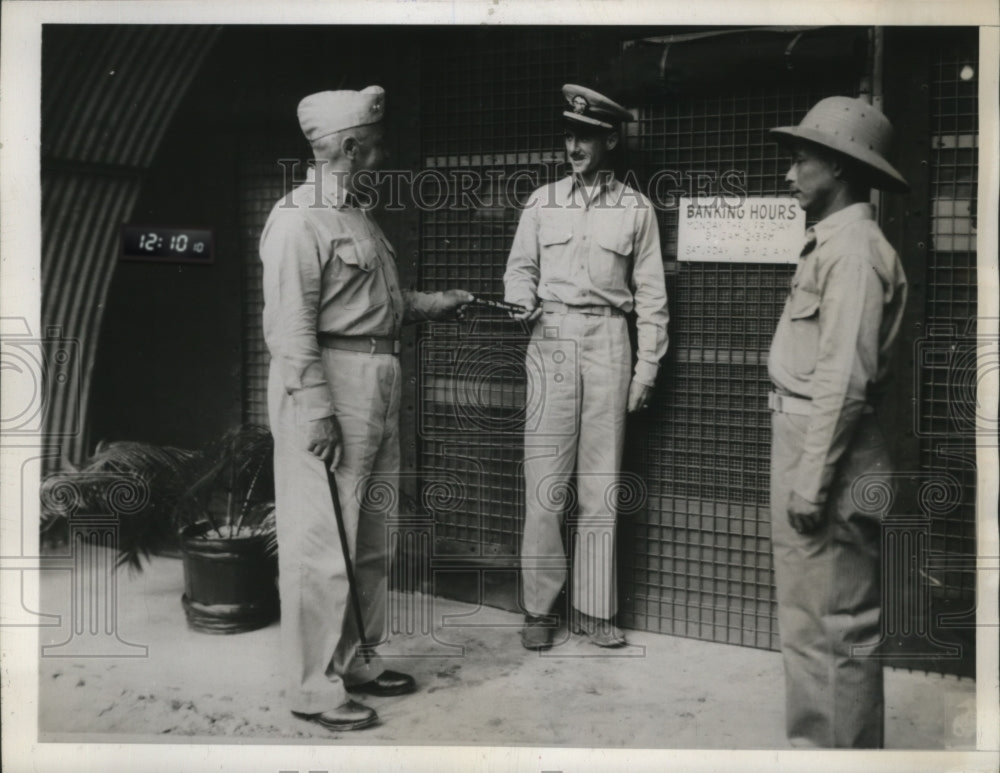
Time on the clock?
12:10
